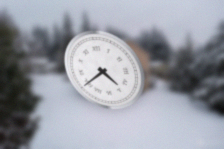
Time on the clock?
4:40
